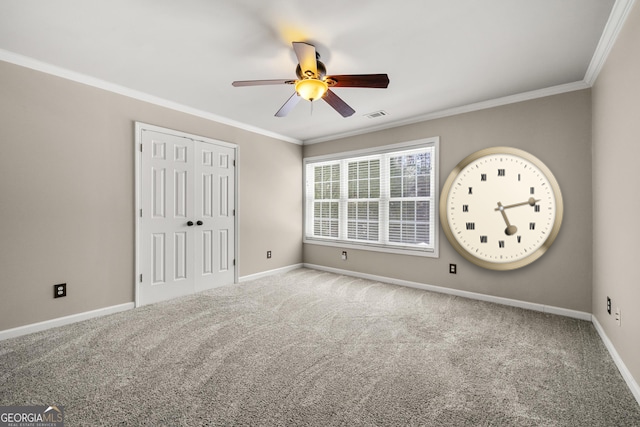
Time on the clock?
5:13
